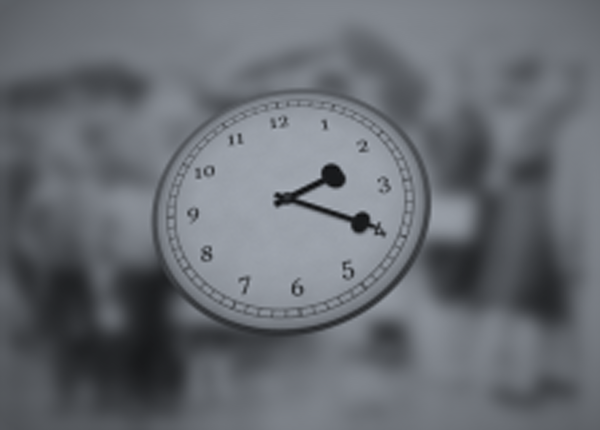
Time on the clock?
2:20
